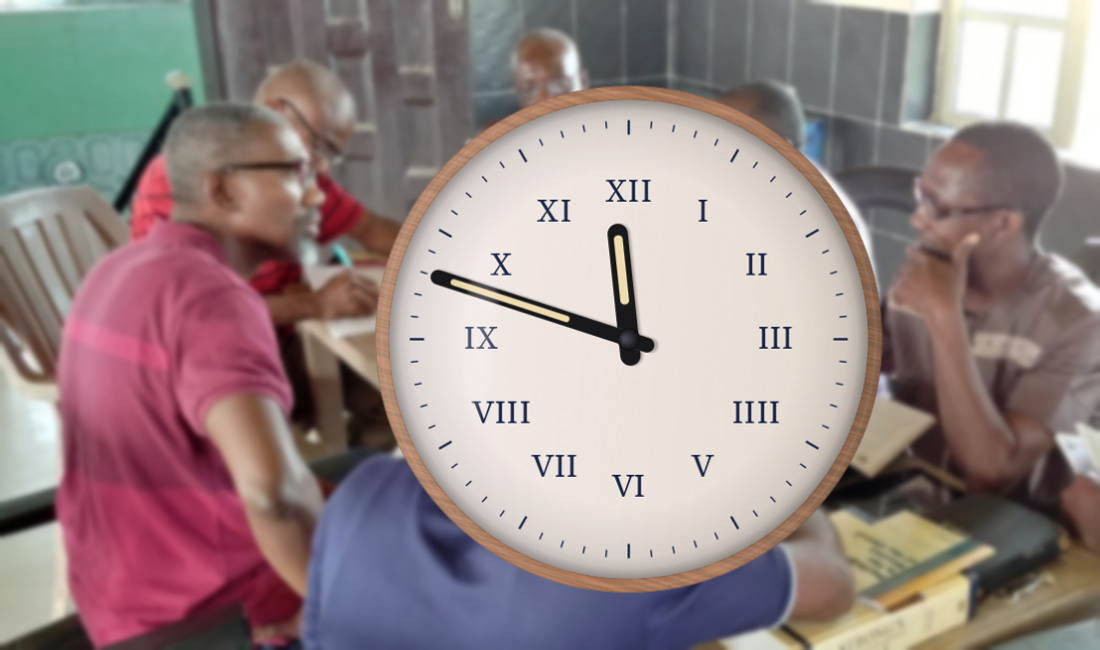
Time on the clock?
11:48
